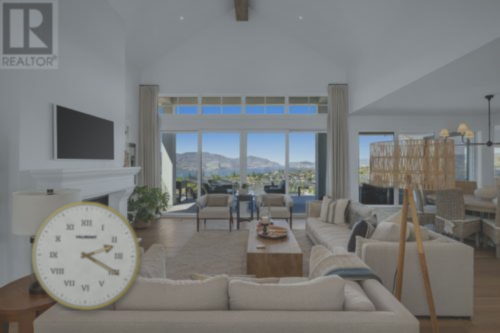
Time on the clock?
2:20
